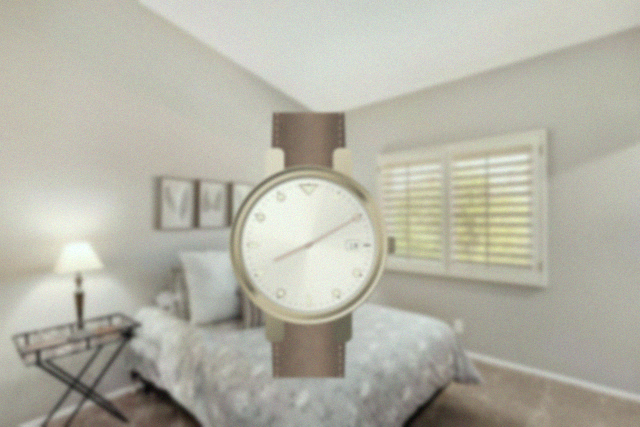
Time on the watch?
8:10
